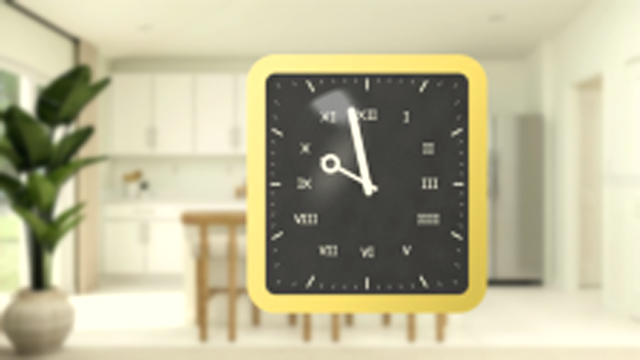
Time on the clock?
9:58
